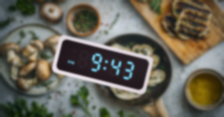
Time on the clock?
9:43
